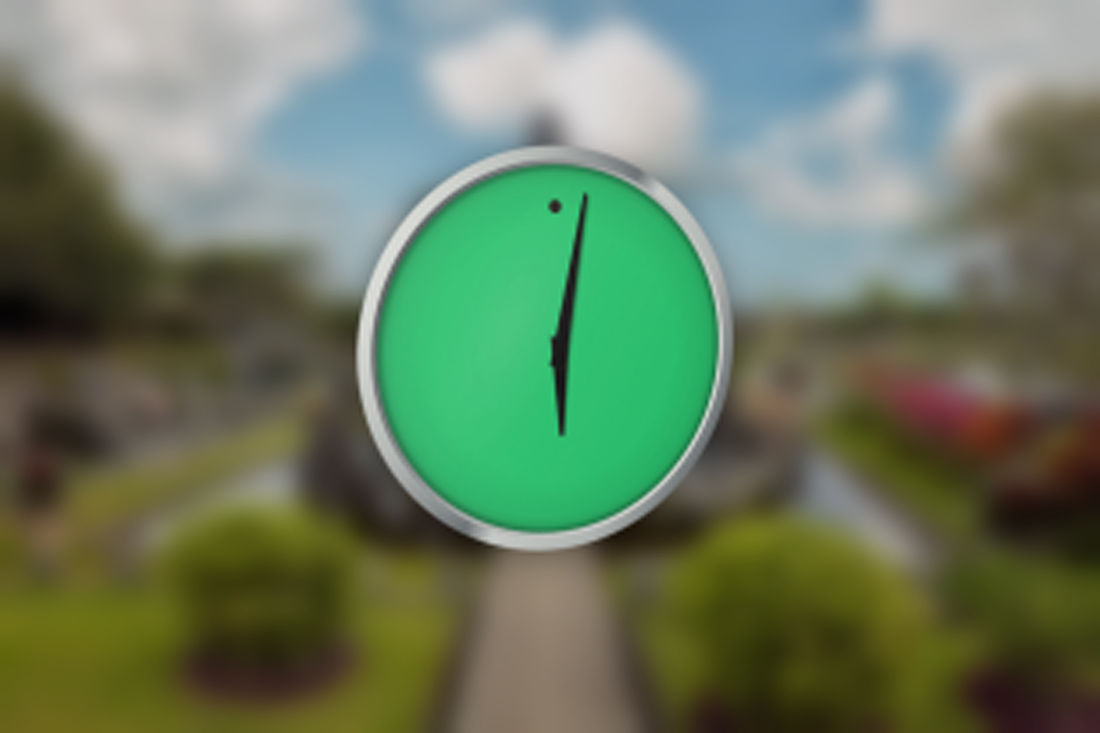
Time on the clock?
6:02
